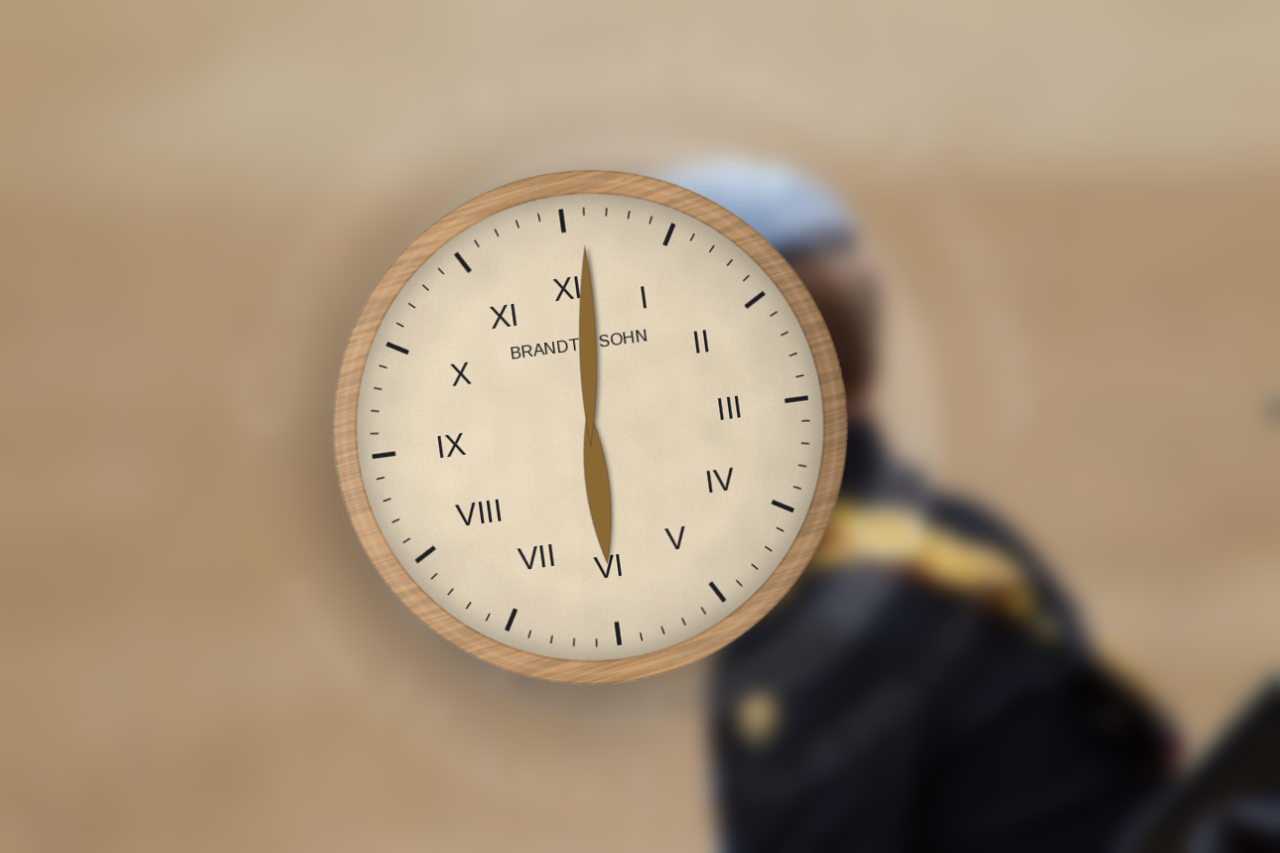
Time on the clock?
6:01
